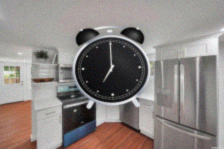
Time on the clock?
7:00
